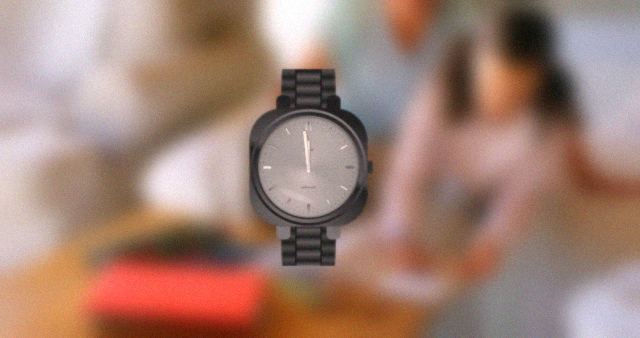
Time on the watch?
11:59
